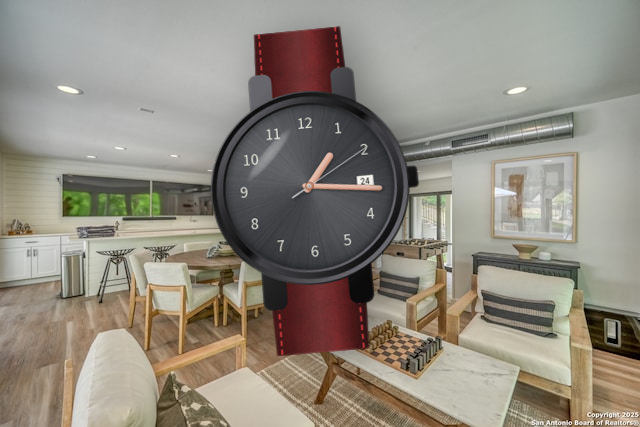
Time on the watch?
1:16:10
